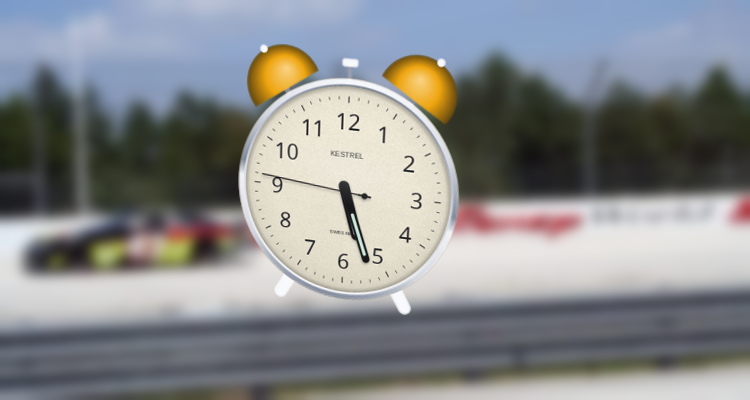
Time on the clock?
5:26:46
